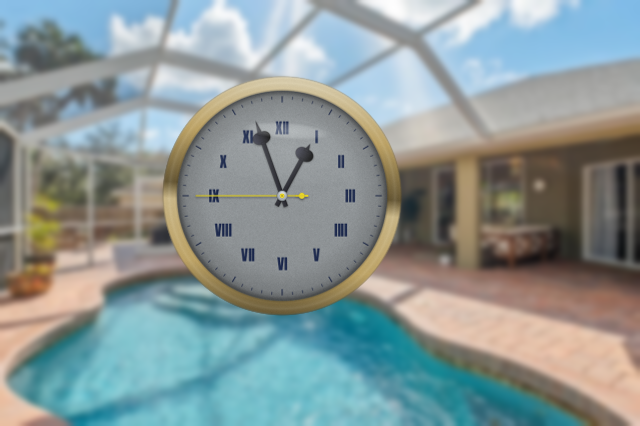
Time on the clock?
12:56:45
